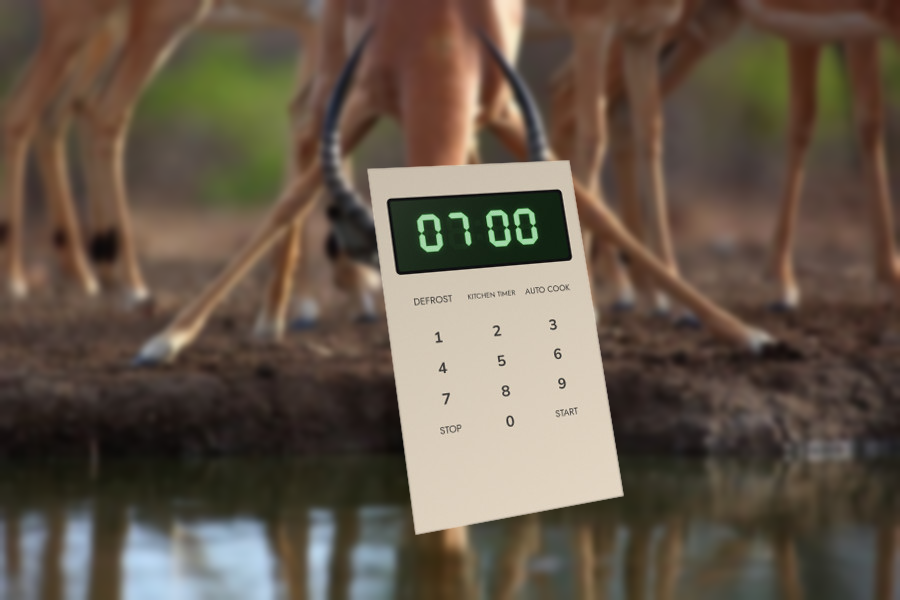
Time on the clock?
7:00
